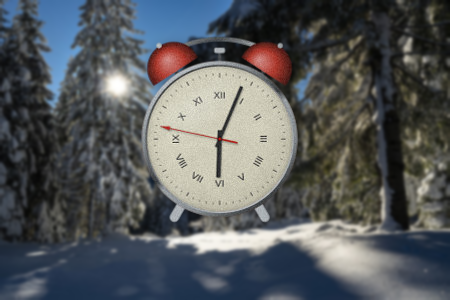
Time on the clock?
6:03:47
